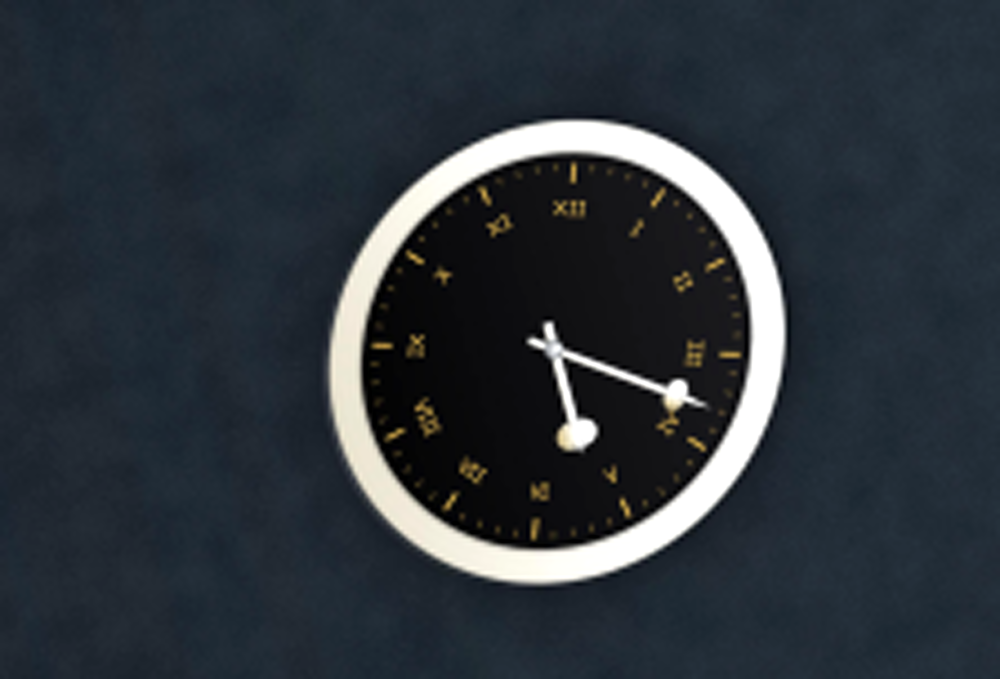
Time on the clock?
5:18
